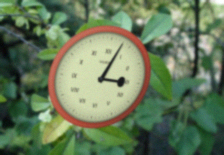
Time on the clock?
3:03
